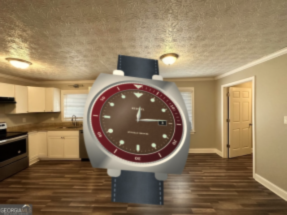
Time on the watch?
12:14
